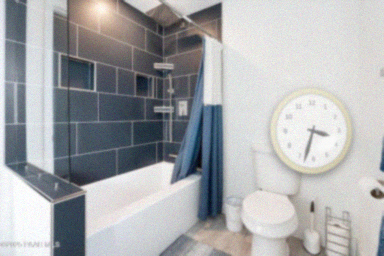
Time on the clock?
3:33
